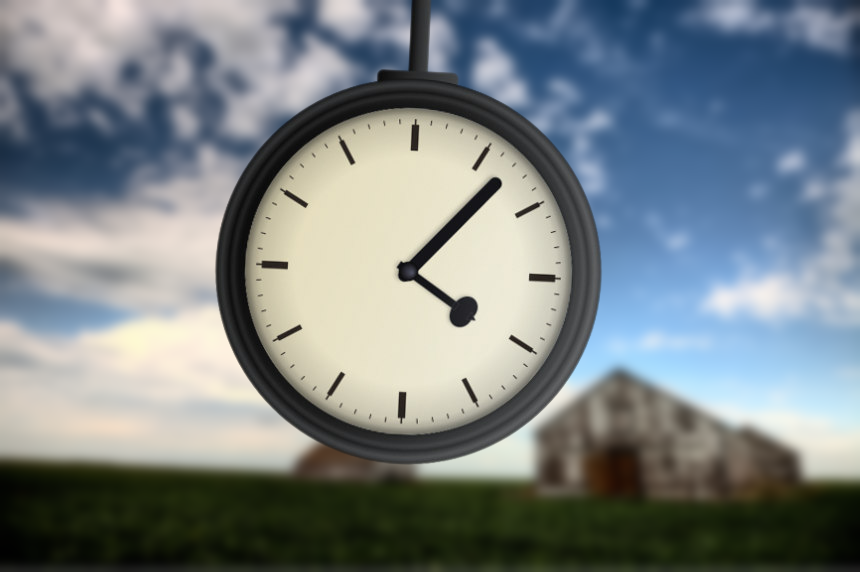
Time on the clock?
4:07
